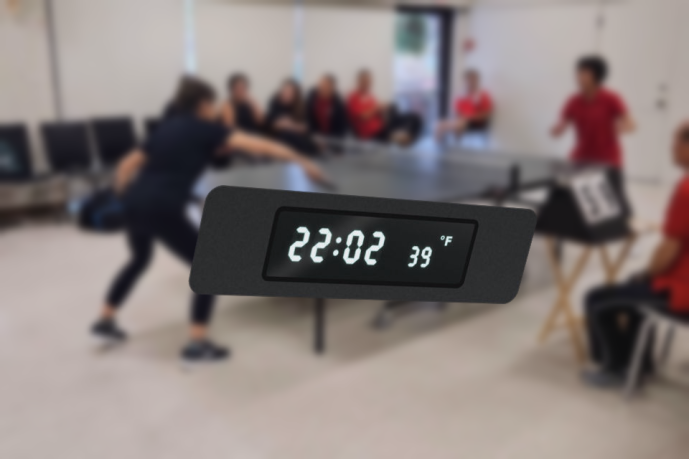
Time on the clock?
22:02
